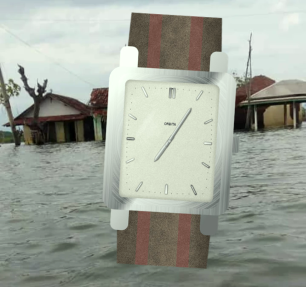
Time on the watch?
7:05
